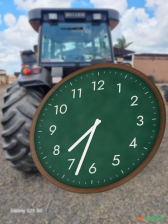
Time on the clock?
7:33
